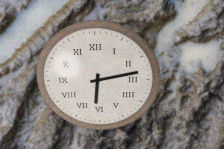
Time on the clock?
6:13
